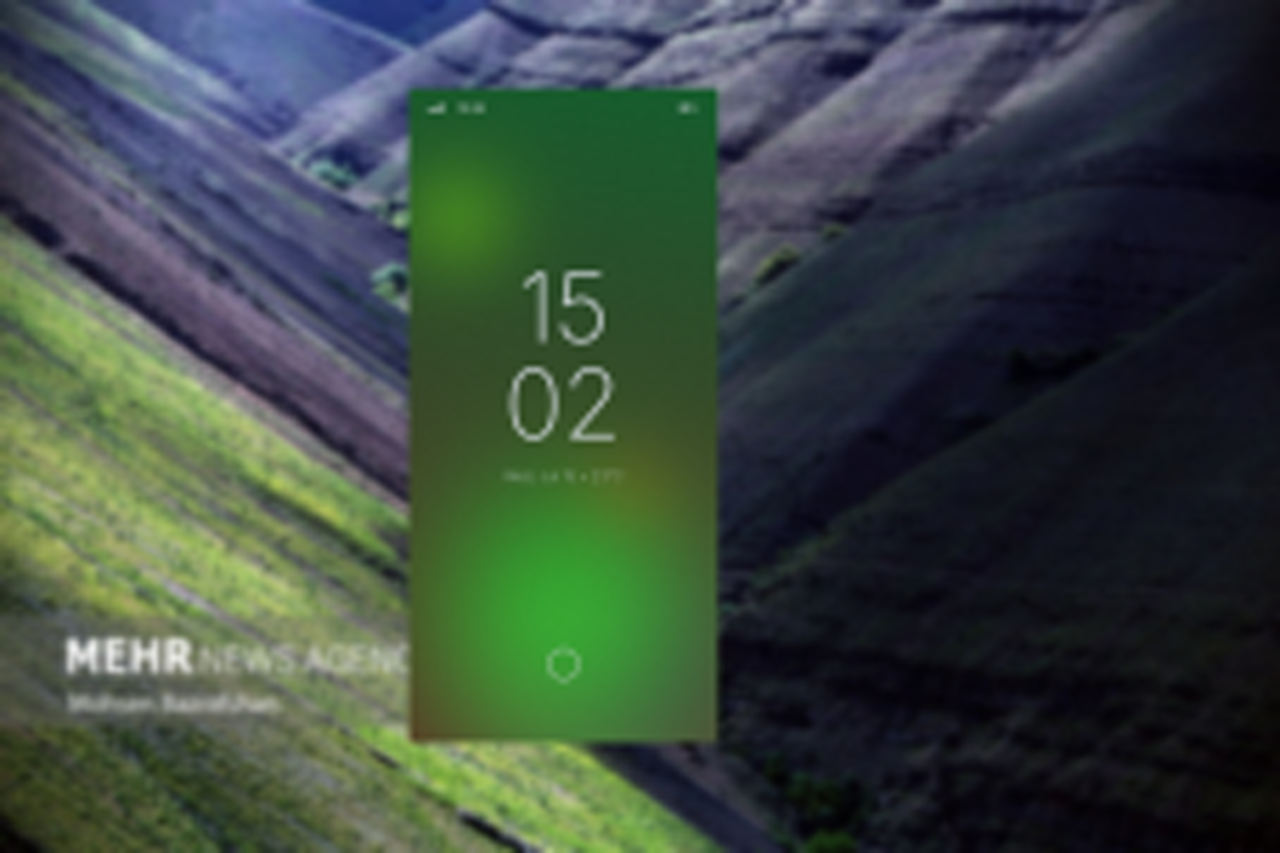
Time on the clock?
15:02
